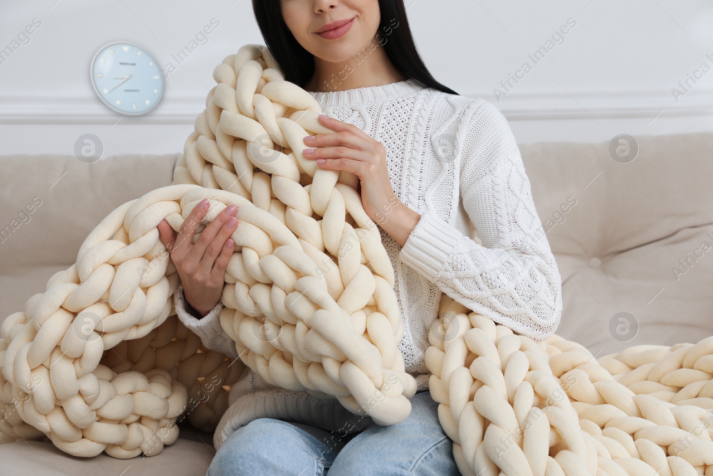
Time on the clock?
8:39
